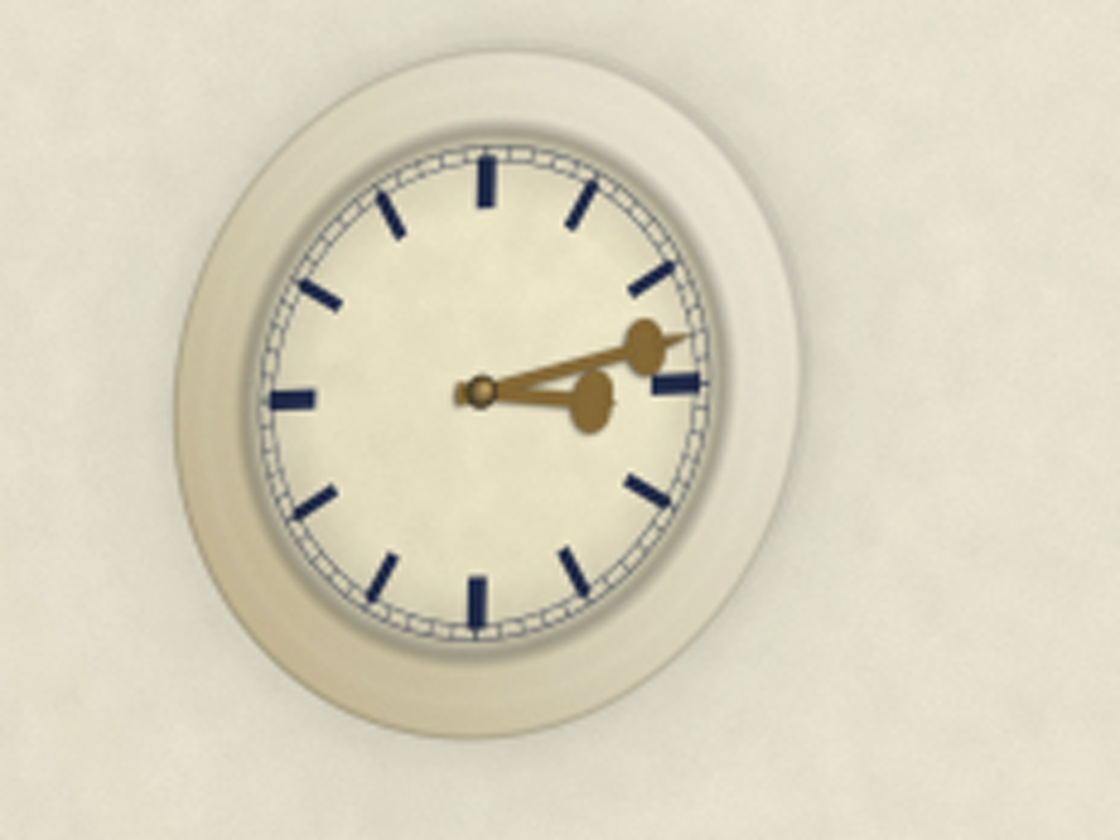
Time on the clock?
3:13
